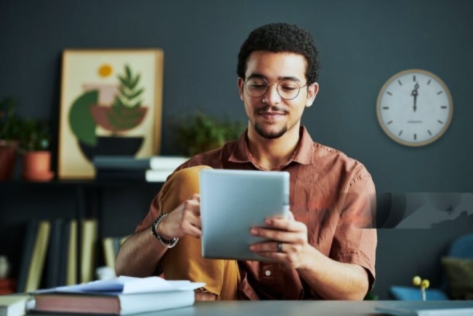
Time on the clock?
12:01
